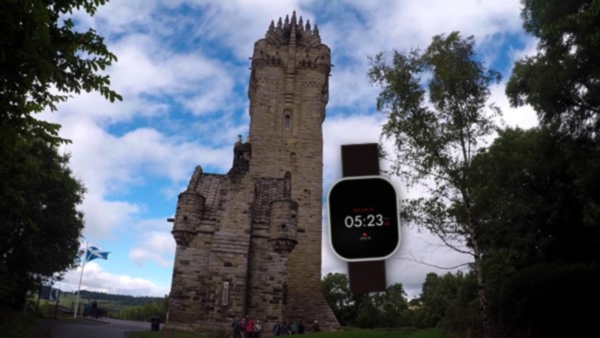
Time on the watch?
5:23
